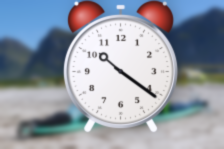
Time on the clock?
10:21
